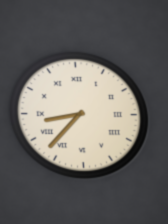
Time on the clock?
8:37
